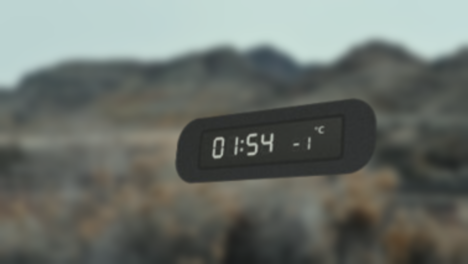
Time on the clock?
1:54
